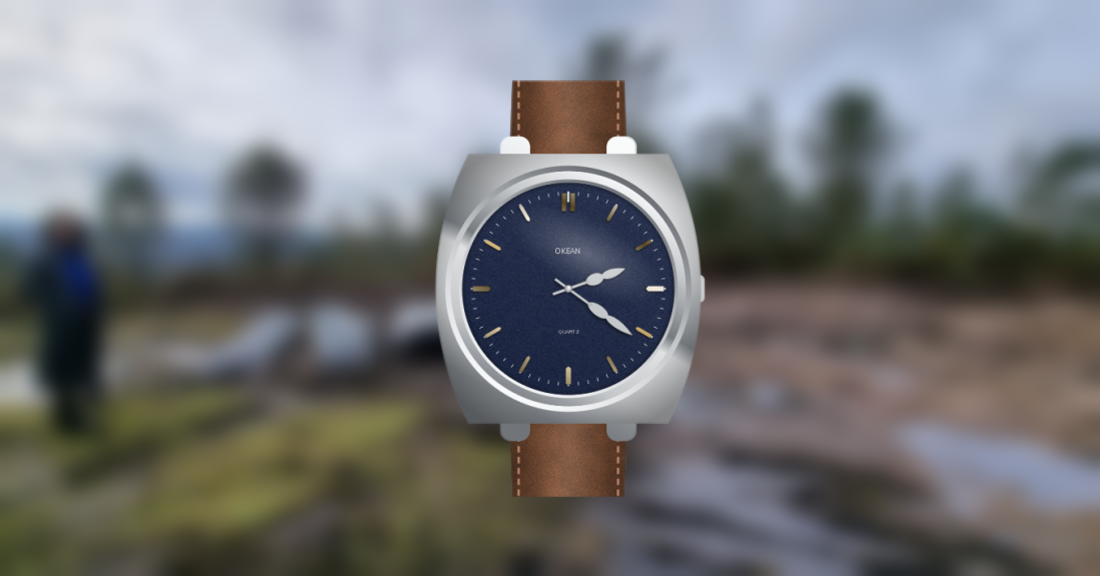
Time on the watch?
2:21
